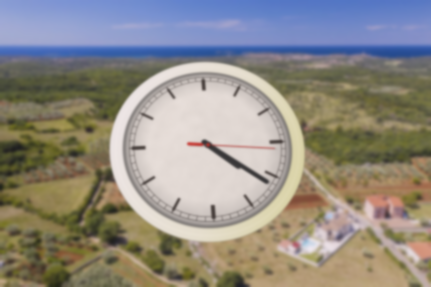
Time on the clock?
4:21:16
